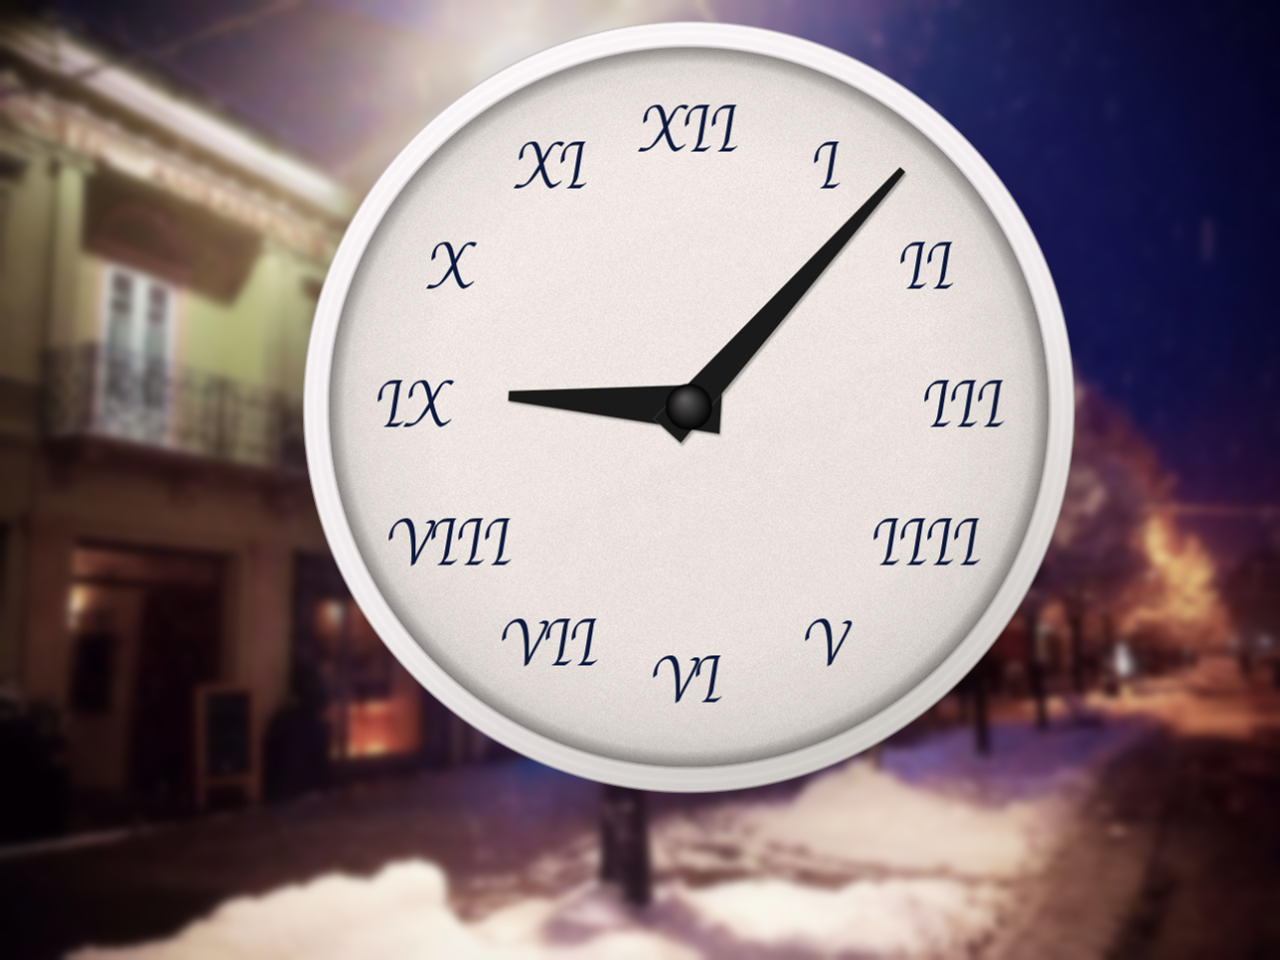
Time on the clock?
9:07
